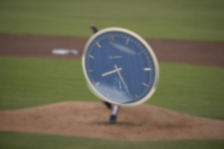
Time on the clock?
8:27
